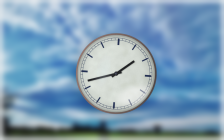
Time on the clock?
1:42
